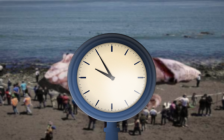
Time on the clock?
9:55
